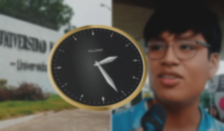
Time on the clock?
2:26
